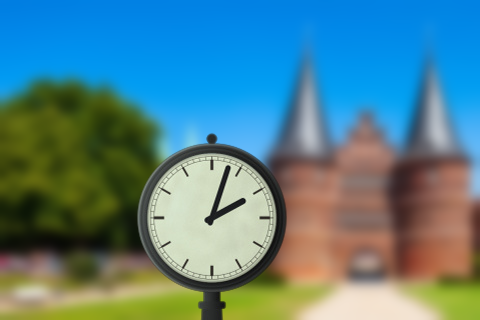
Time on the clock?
2:03
